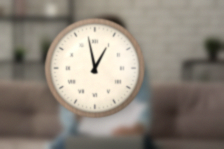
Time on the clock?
12:58
